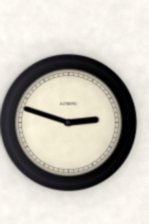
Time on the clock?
2:48
